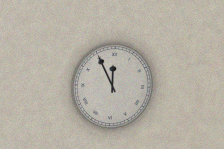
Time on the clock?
11:55
